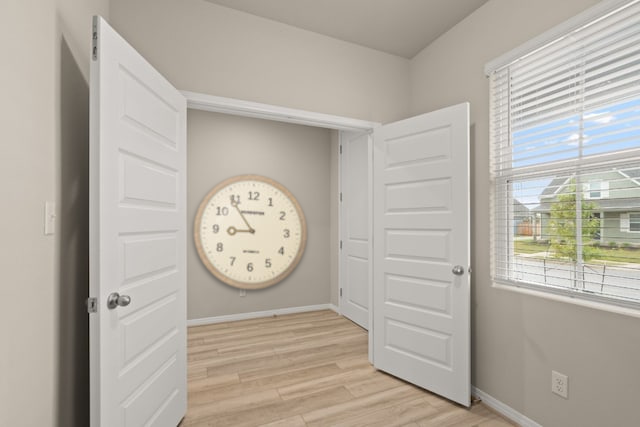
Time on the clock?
8:54
